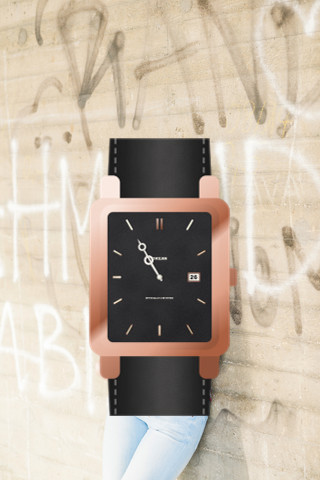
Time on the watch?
10:55
